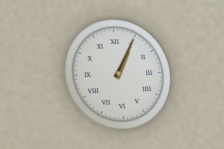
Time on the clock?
1:05
